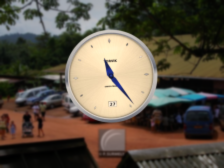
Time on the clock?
11:24
